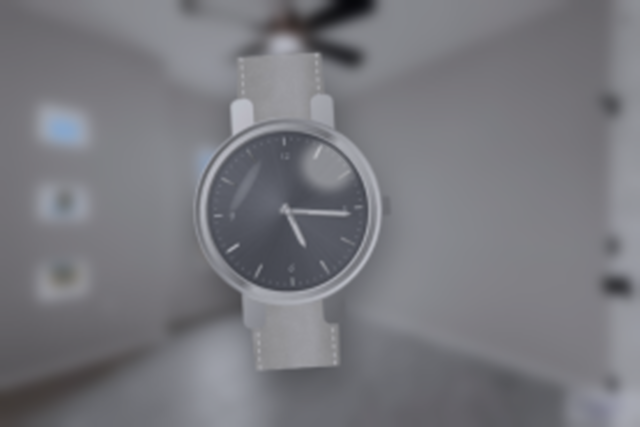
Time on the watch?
5:16
